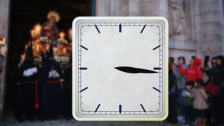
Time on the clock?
3:16
